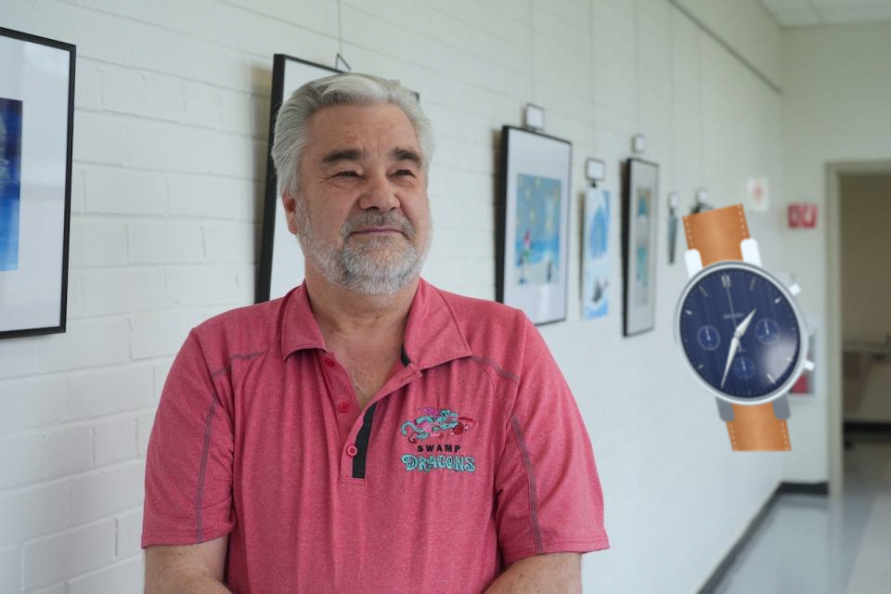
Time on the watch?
1:35
